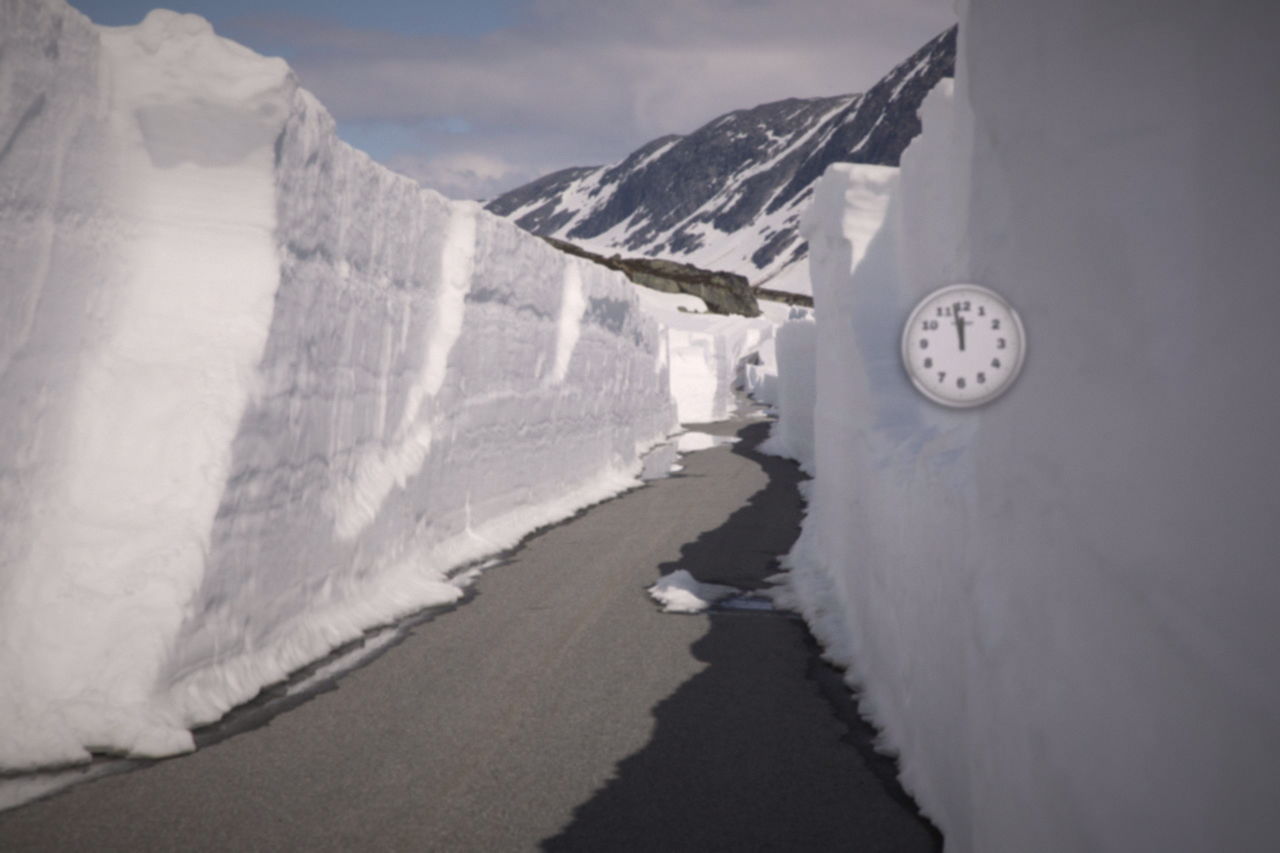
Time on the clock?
11:58
